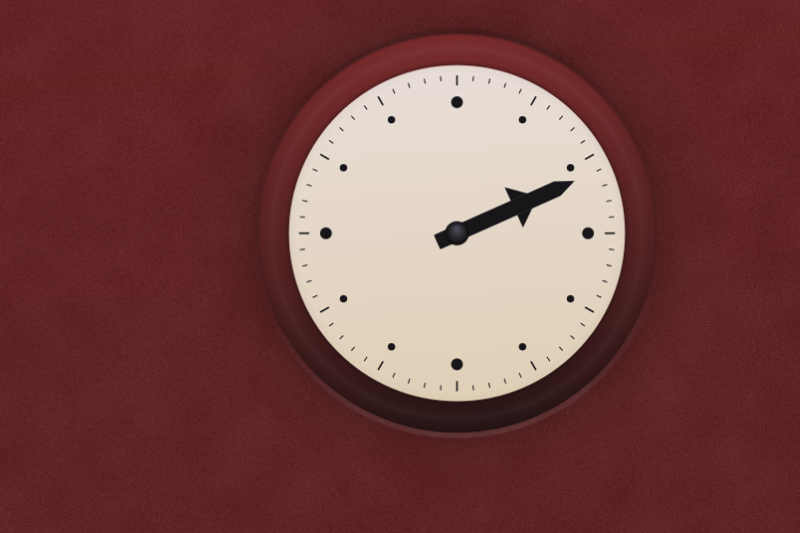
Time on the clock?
2:11
